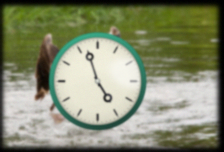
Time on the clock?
4:57
